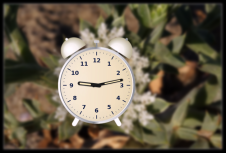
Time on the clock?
9:13
